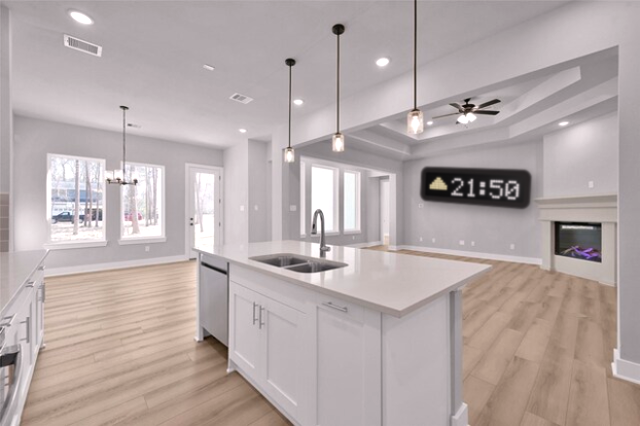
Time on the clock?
21:50
